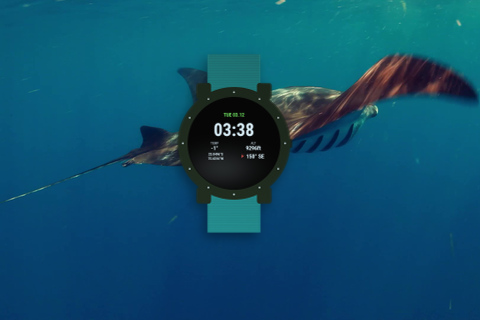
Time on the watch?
3:38
